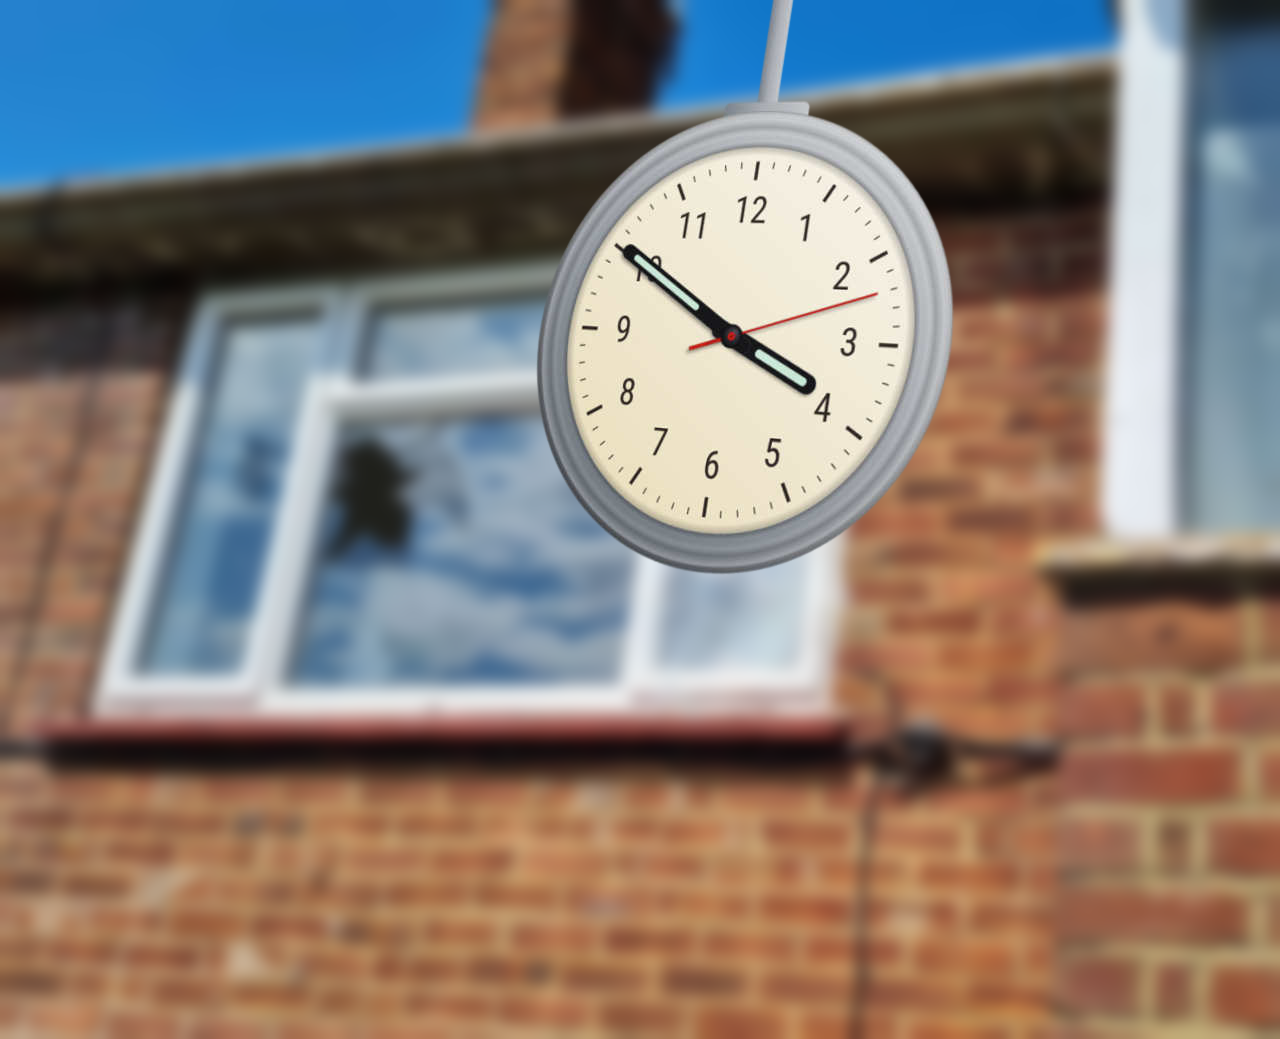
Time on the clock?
3:50:12
